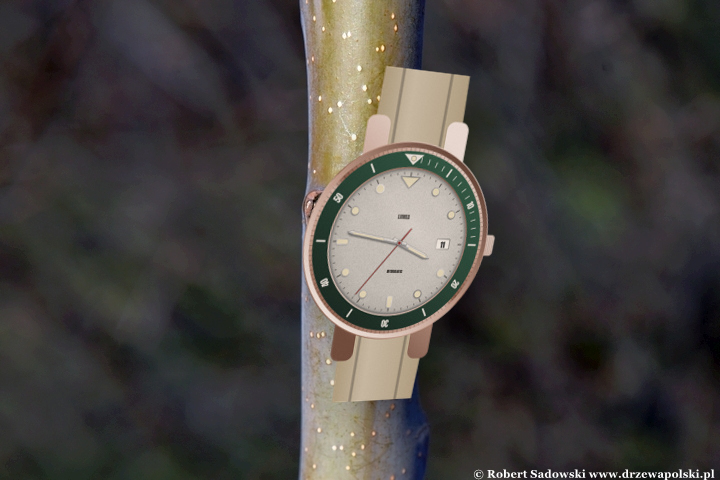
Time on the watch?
3:46:36
